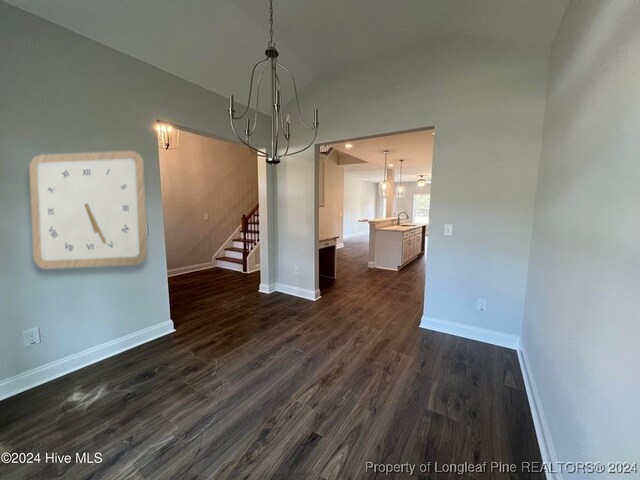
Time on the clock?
5:26
